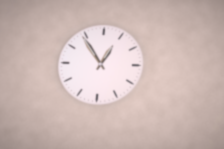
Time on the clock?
12:54
